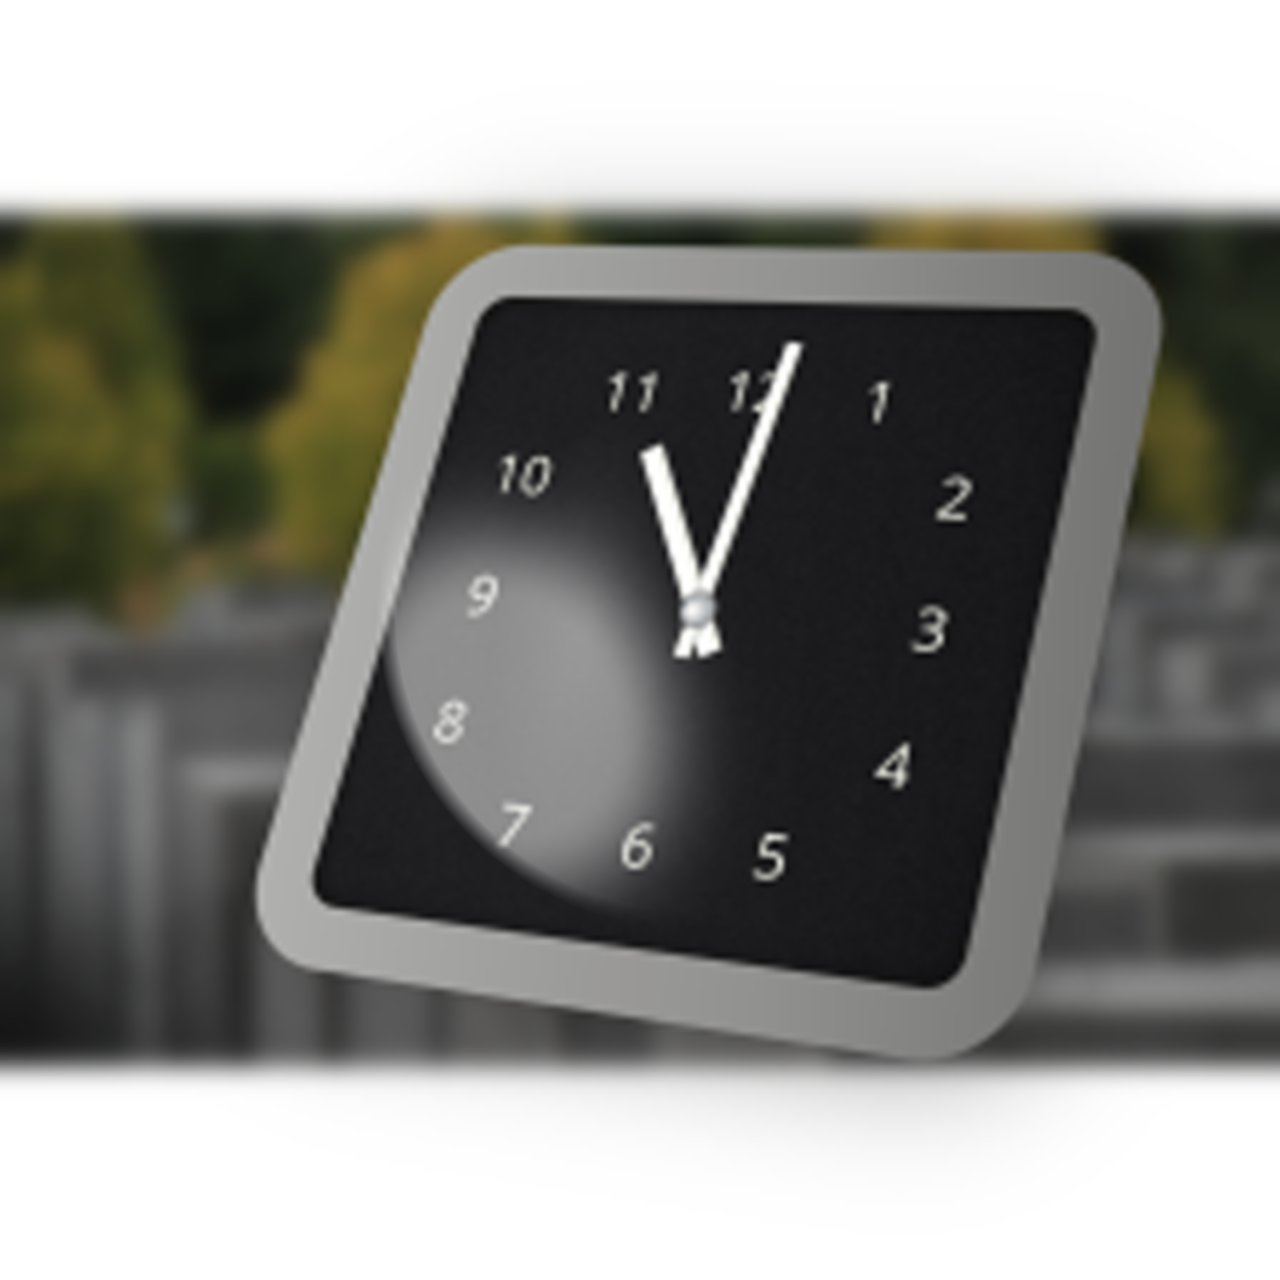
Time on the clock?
11:01
